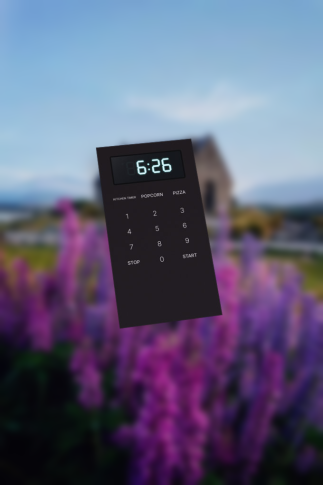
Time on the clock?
6:26
